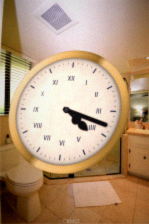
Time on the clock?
4:18
